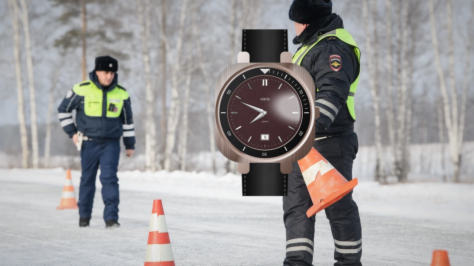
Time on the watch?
7:49
